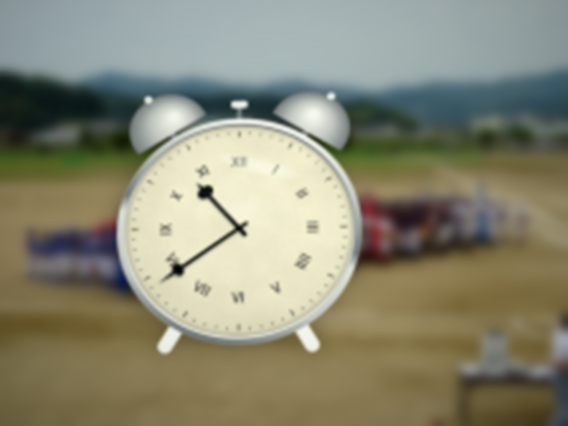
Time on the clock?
10:39
